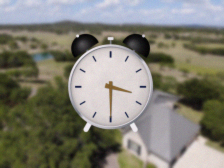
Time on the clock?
3:30
